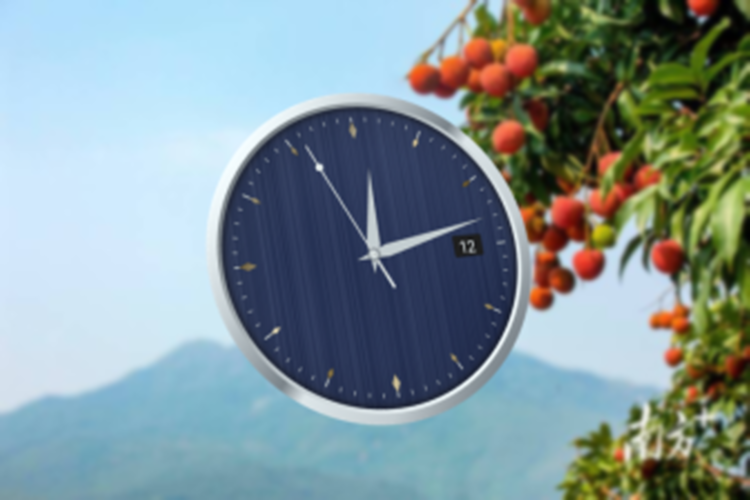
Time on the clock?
12:12:56
